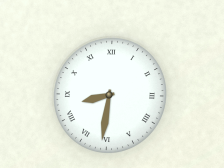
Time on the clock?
8:31
